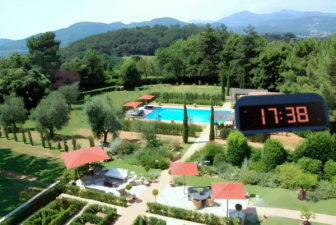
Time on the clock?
17:38
